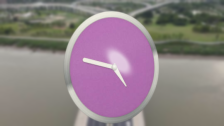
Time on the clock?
4:47
